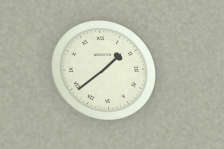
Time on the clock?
1:39
